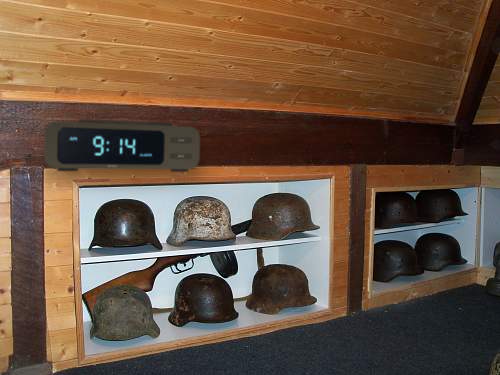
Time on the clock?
9:14
